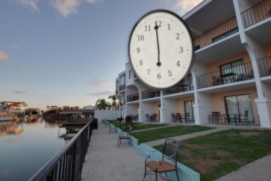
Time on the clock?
5:59
